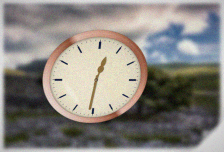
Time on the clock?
12:31
